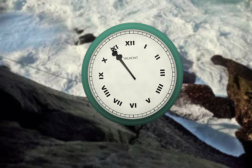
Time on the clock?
10:54
